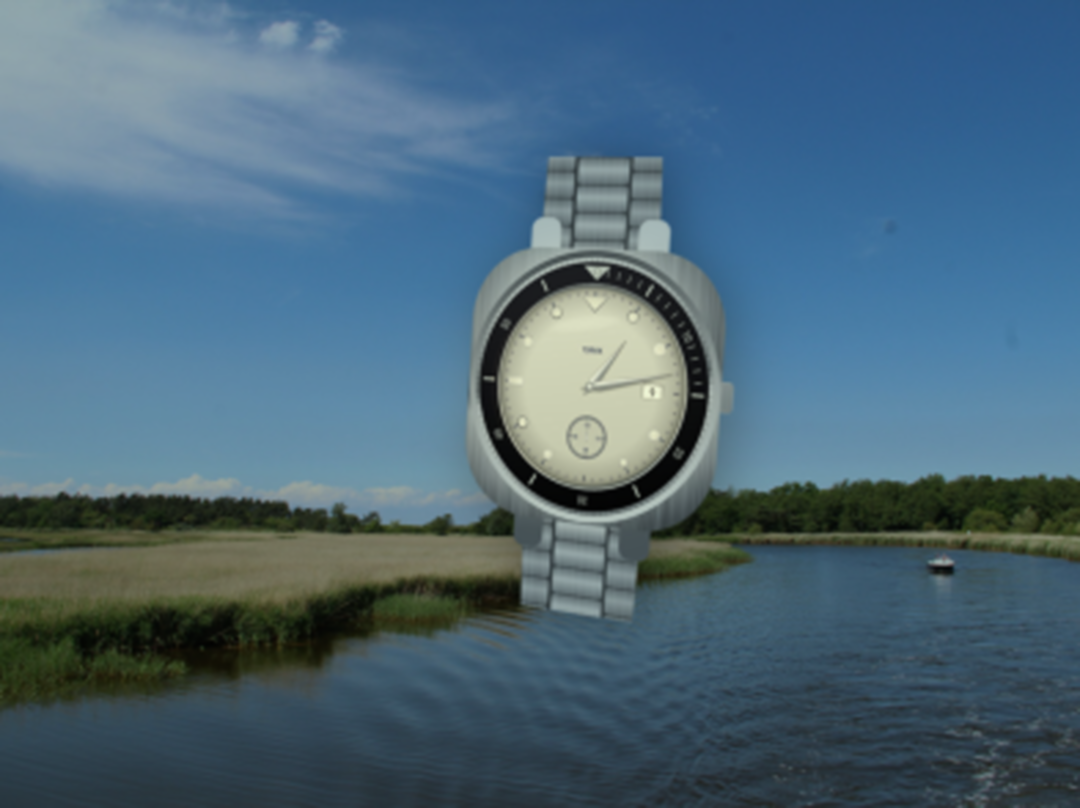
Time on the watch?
1:13
